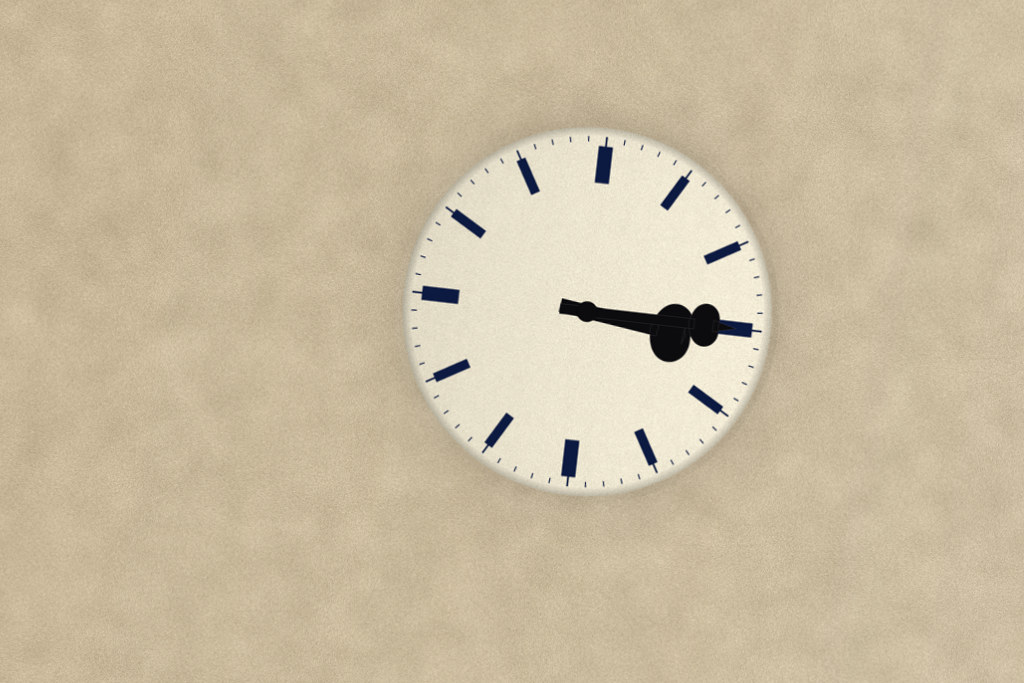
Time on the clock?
3:15
